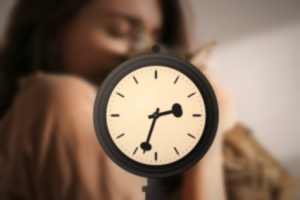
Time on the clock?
2:33
